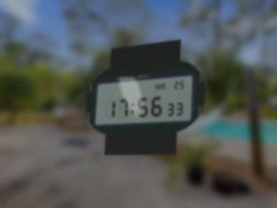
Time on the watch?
17:56:33
